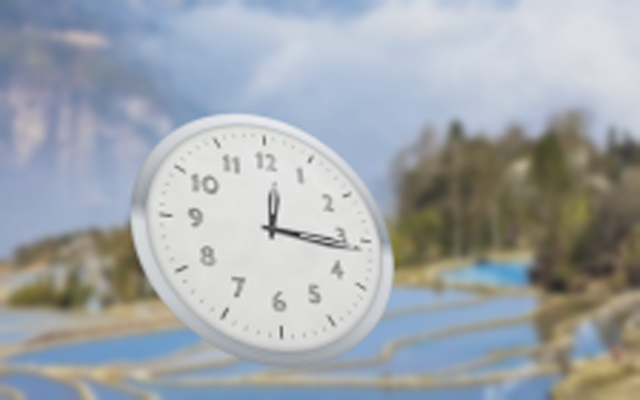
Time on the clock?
12:16
